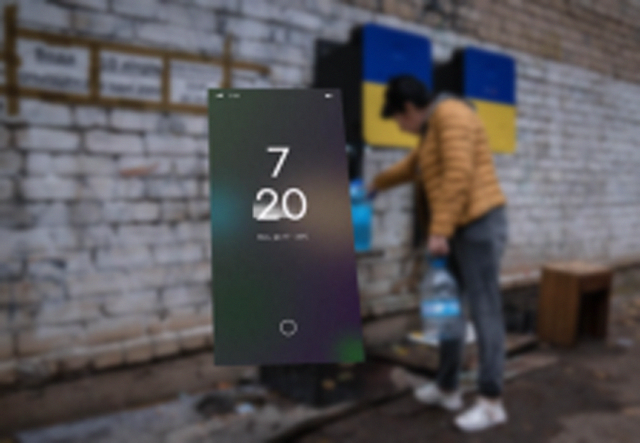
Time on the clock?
7:20
